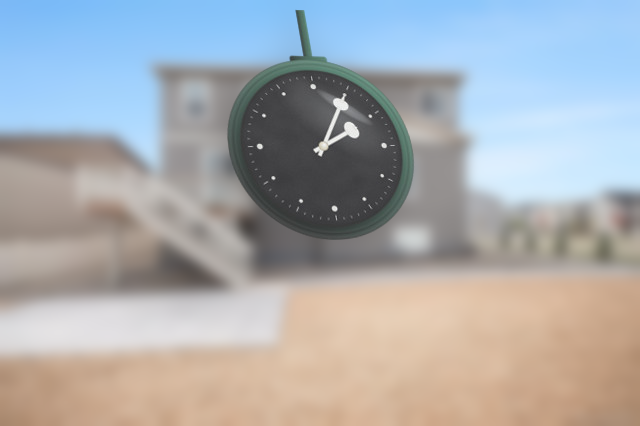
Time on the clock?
2:05
